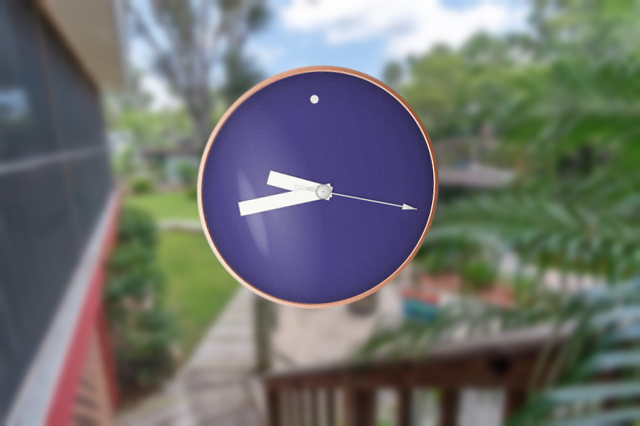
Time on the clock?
9:44:18
